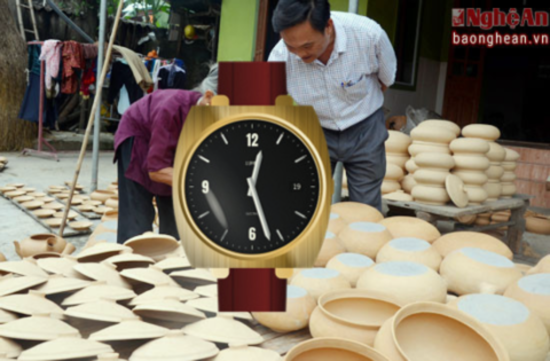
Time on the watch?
12:27
